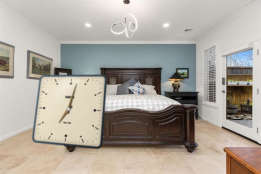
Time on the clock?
7:02
